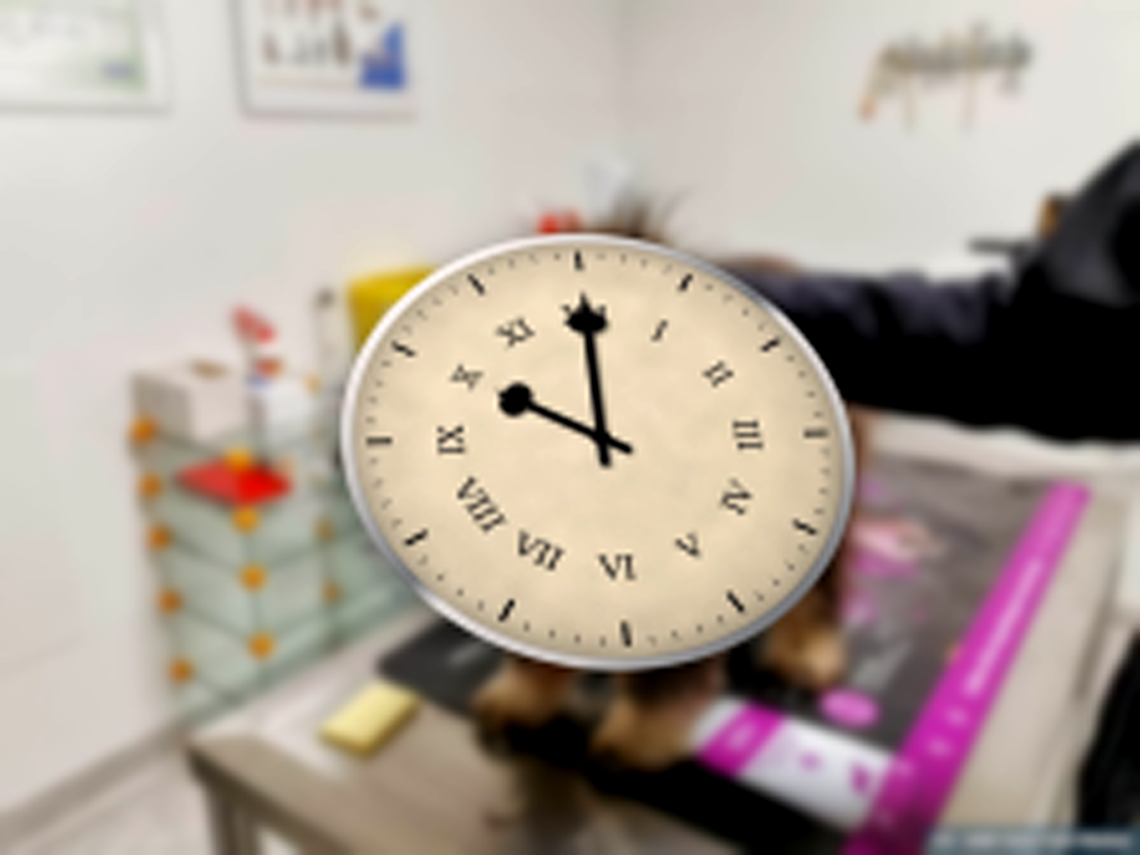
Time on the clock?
10:00
